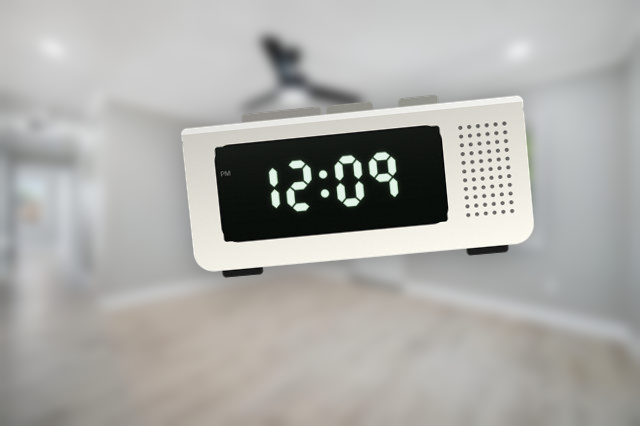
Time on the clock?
12:09
